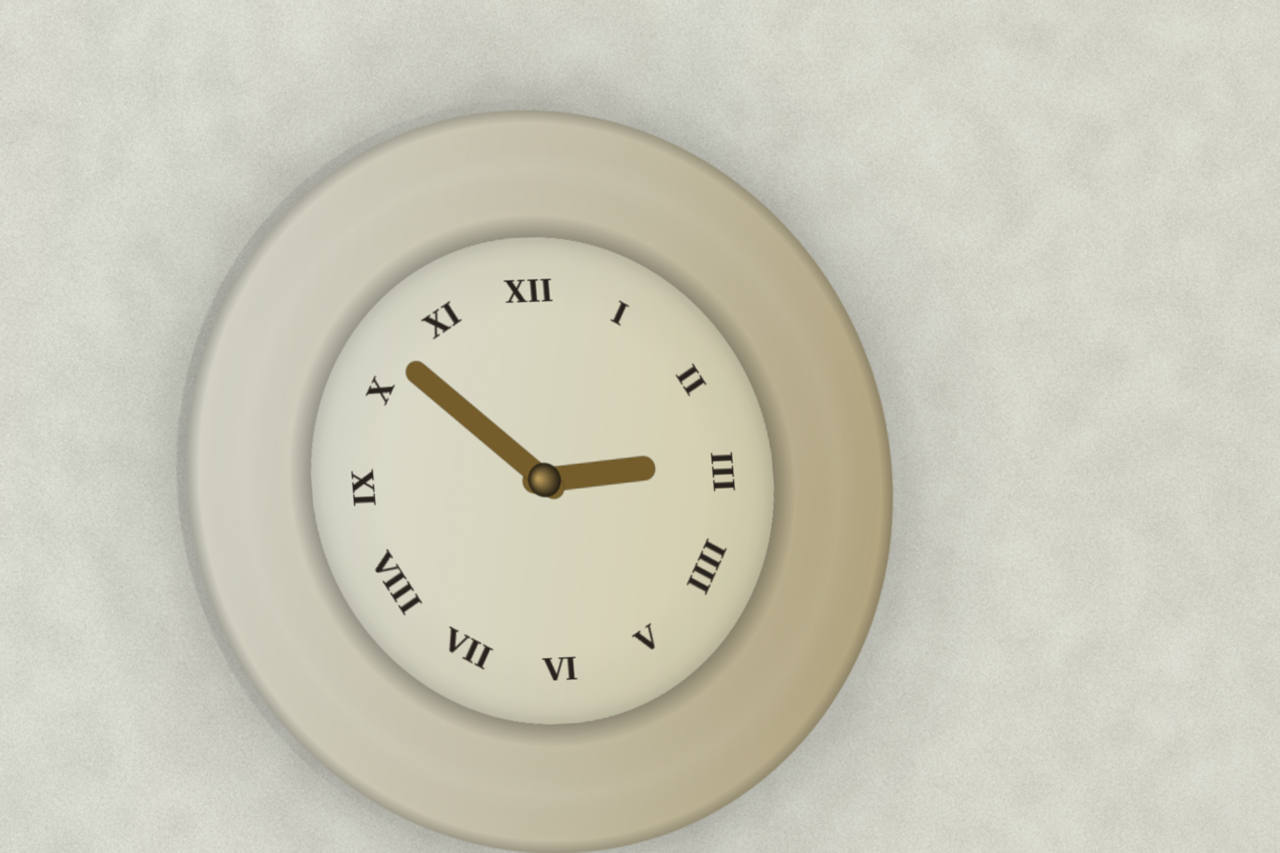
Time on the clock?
2:52
